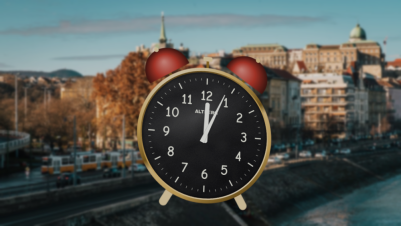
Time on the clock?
12:04
